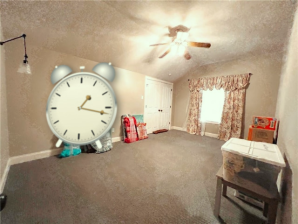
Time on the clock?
1:17
